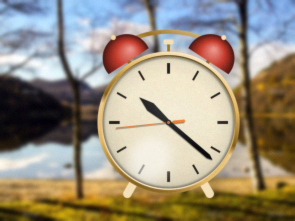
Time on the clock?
10:21:44
